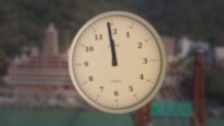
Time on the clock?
11:59
